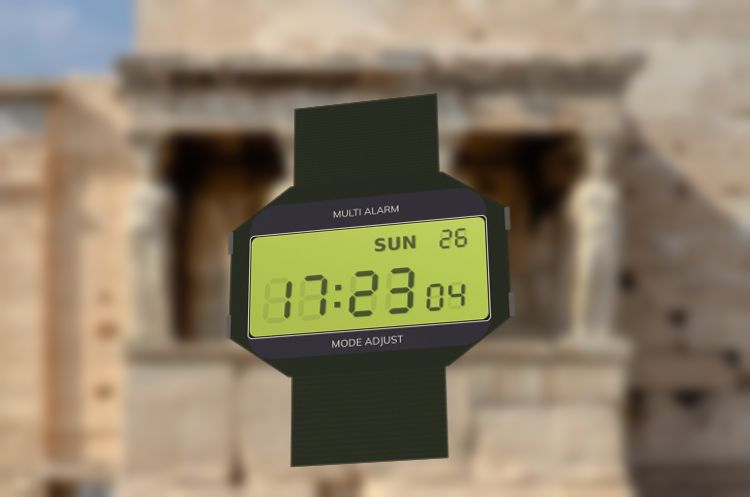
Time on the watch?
17:23:04
